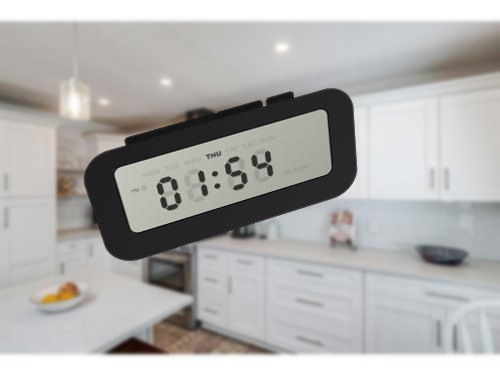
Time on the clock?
1:54
